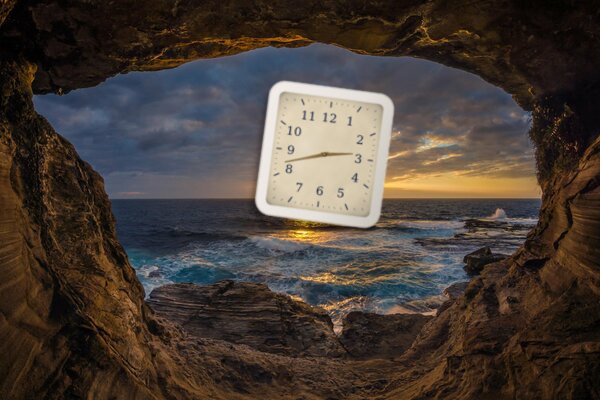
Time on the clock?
2:42
